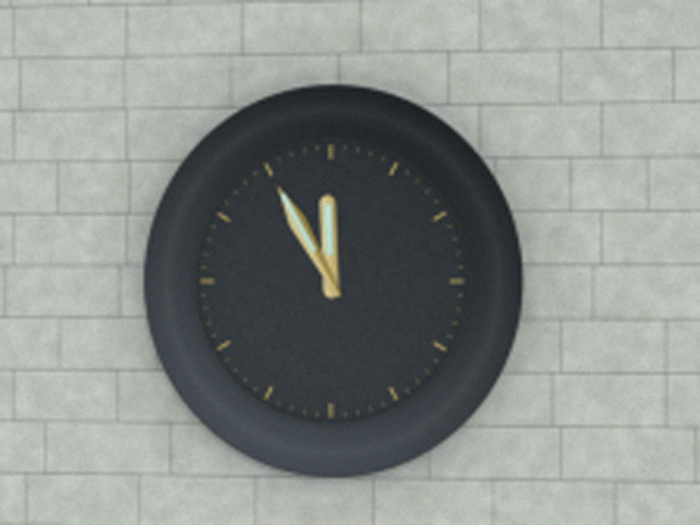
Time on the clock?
11:55
